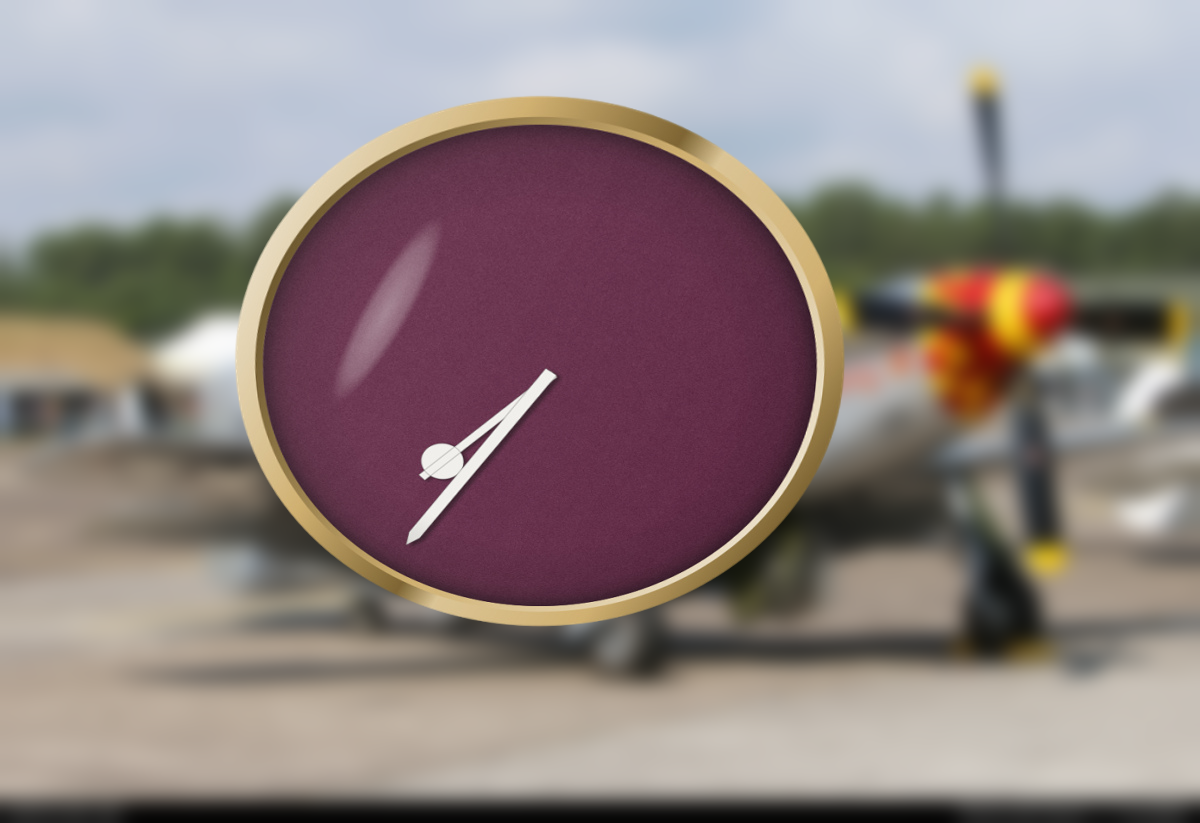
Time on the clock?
7:36
